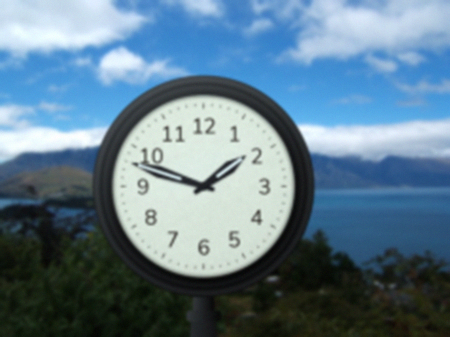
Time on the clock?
1:48
